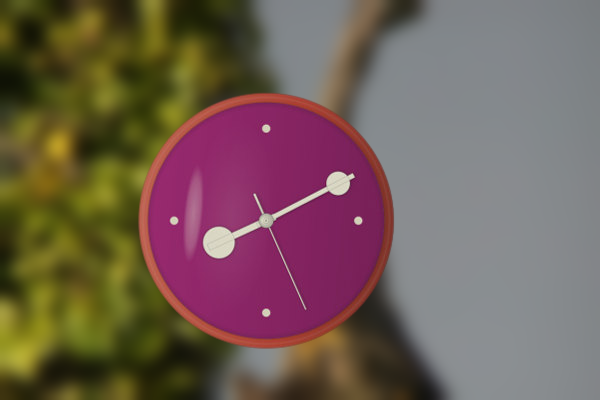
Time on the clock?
8:10:26
